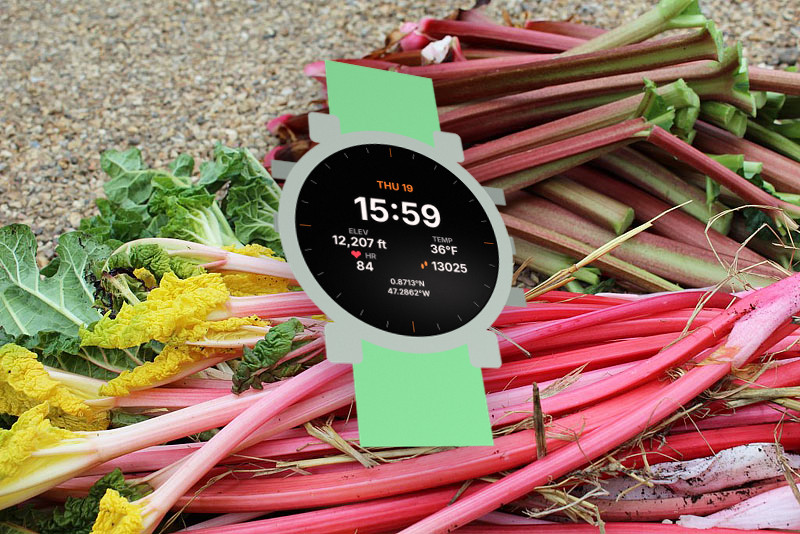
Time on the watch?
15:59
